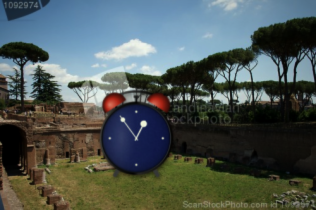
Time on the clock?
12:54
